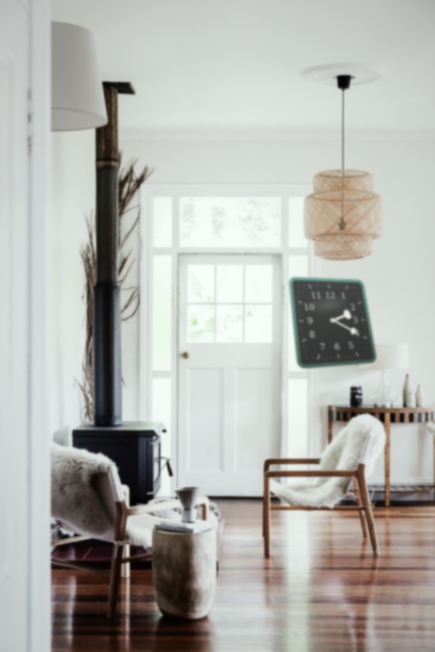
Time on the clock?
2:20
